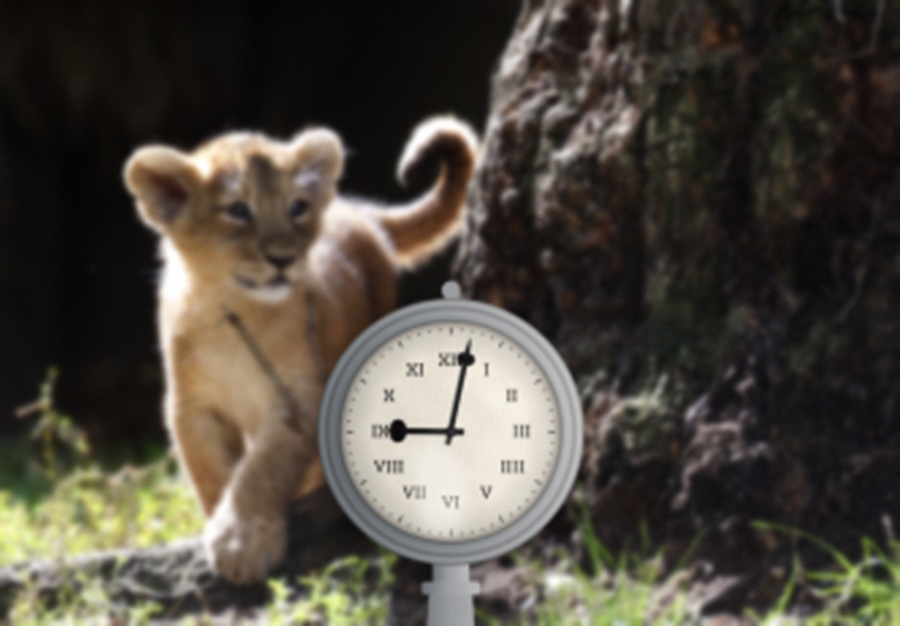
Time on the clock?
9:02
